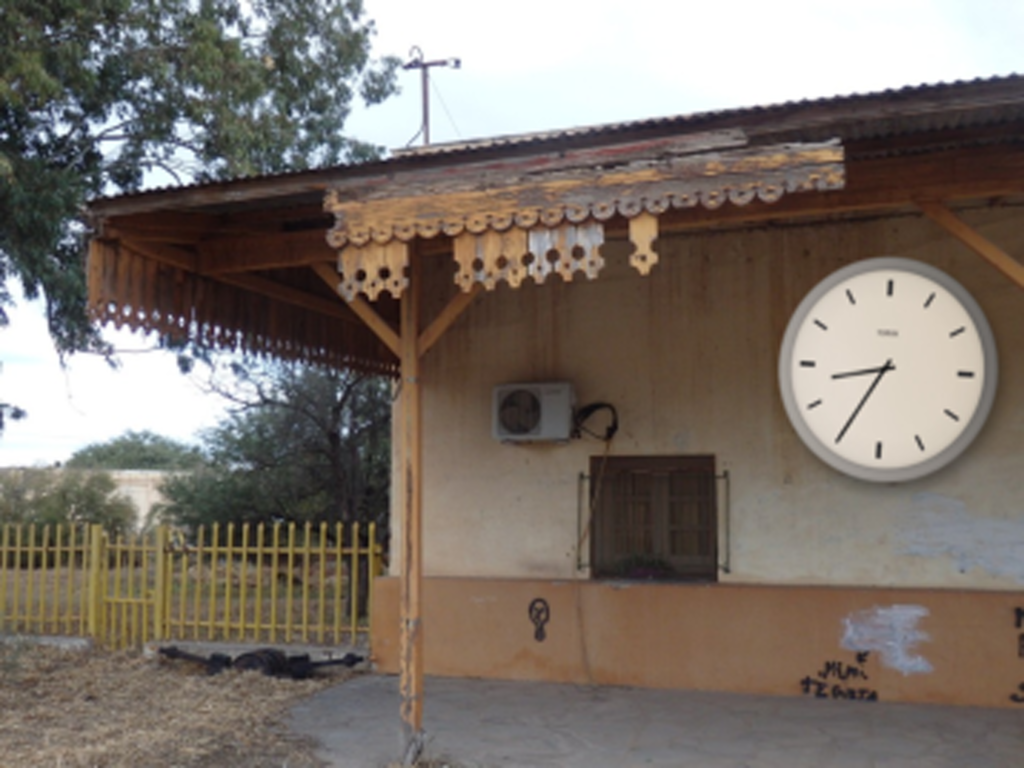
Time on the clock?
8:35
